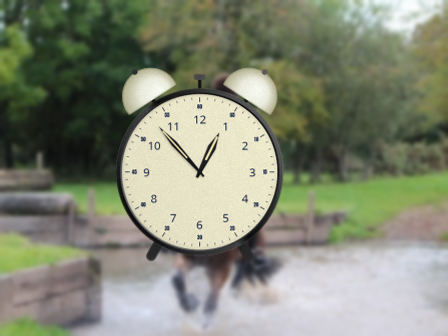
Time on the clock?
12:53
